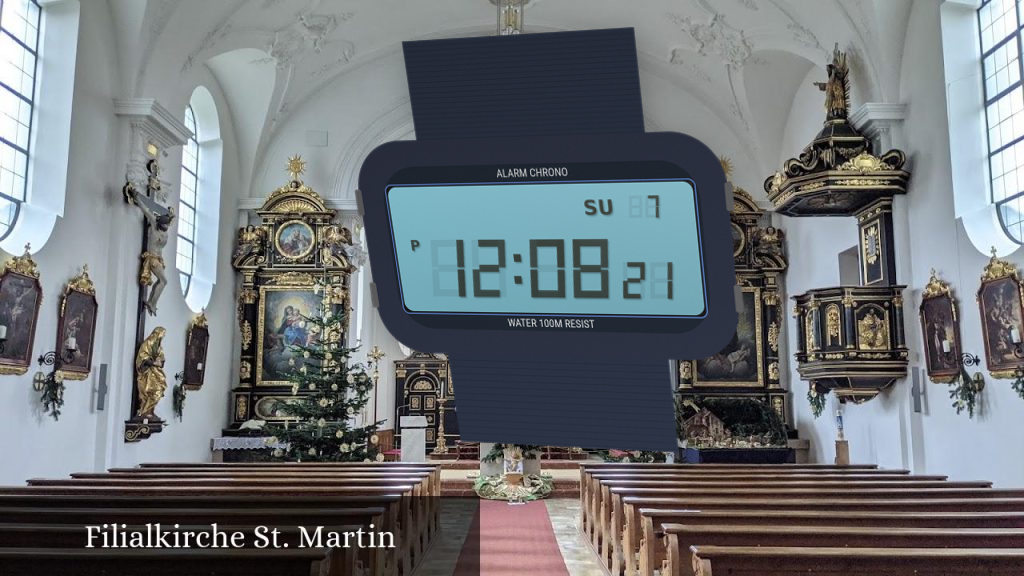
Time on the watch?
12:08:21
